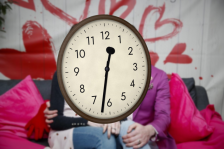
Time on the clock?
12:32
